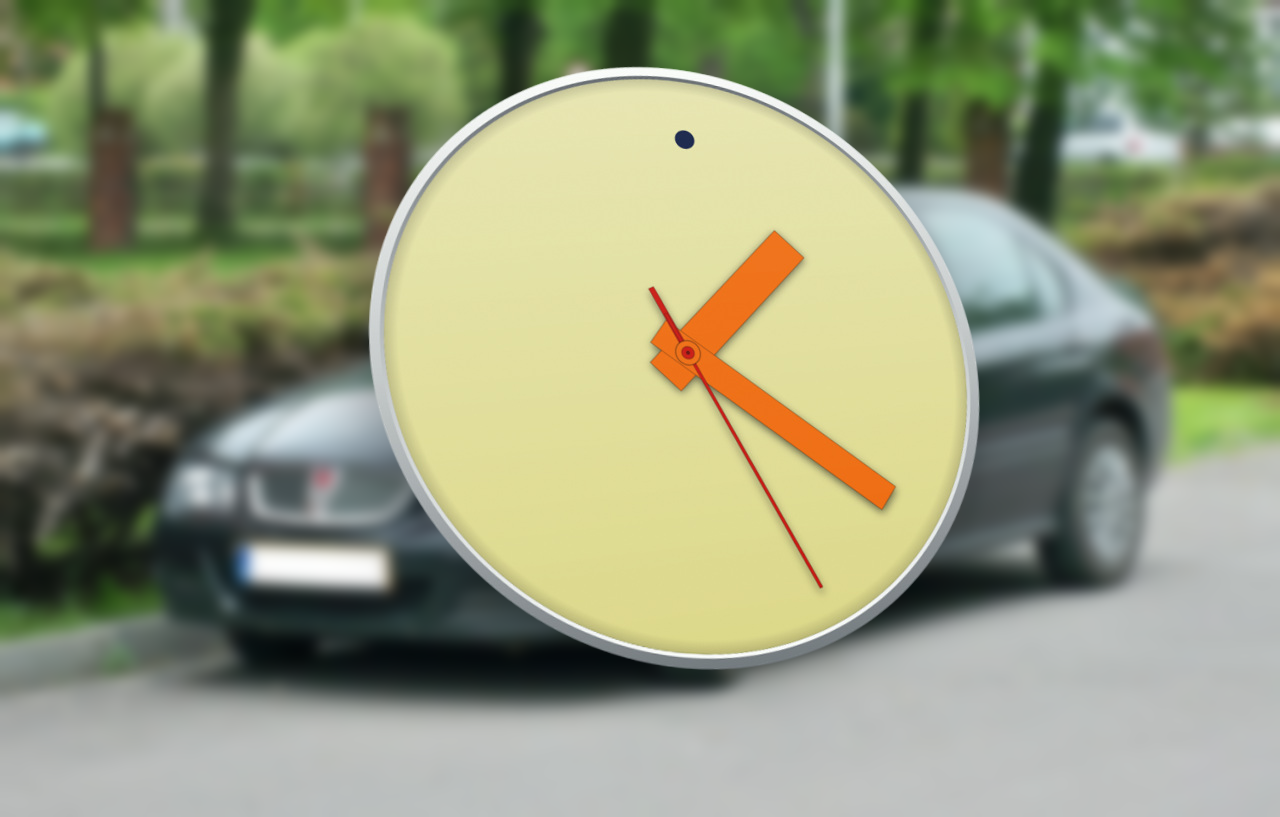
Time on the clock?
1:20:25
